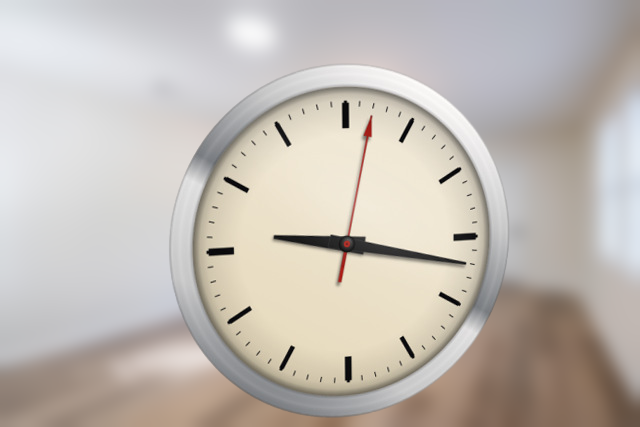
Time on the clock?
9:17:02
